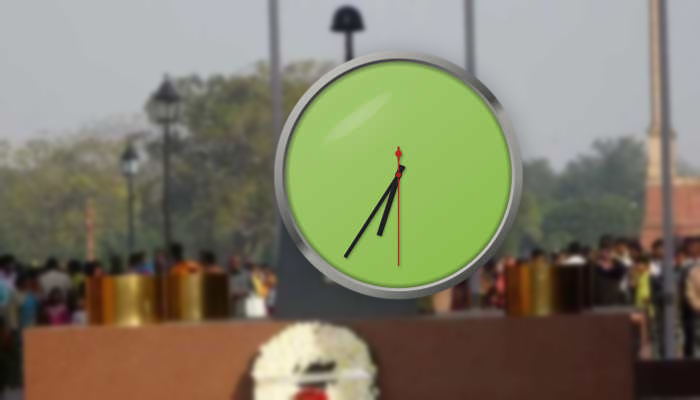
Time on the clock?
6:35:30
